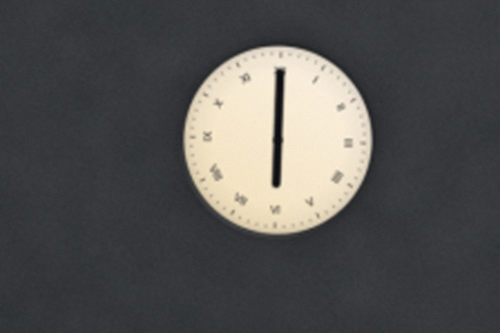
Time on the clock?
6:00
